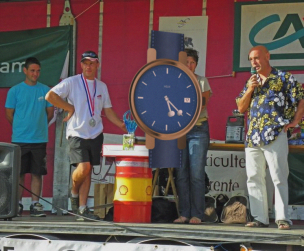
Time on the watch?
5:22
